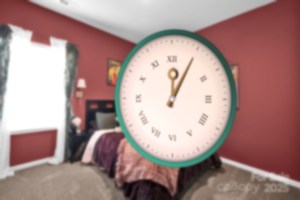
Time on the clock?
12:05
